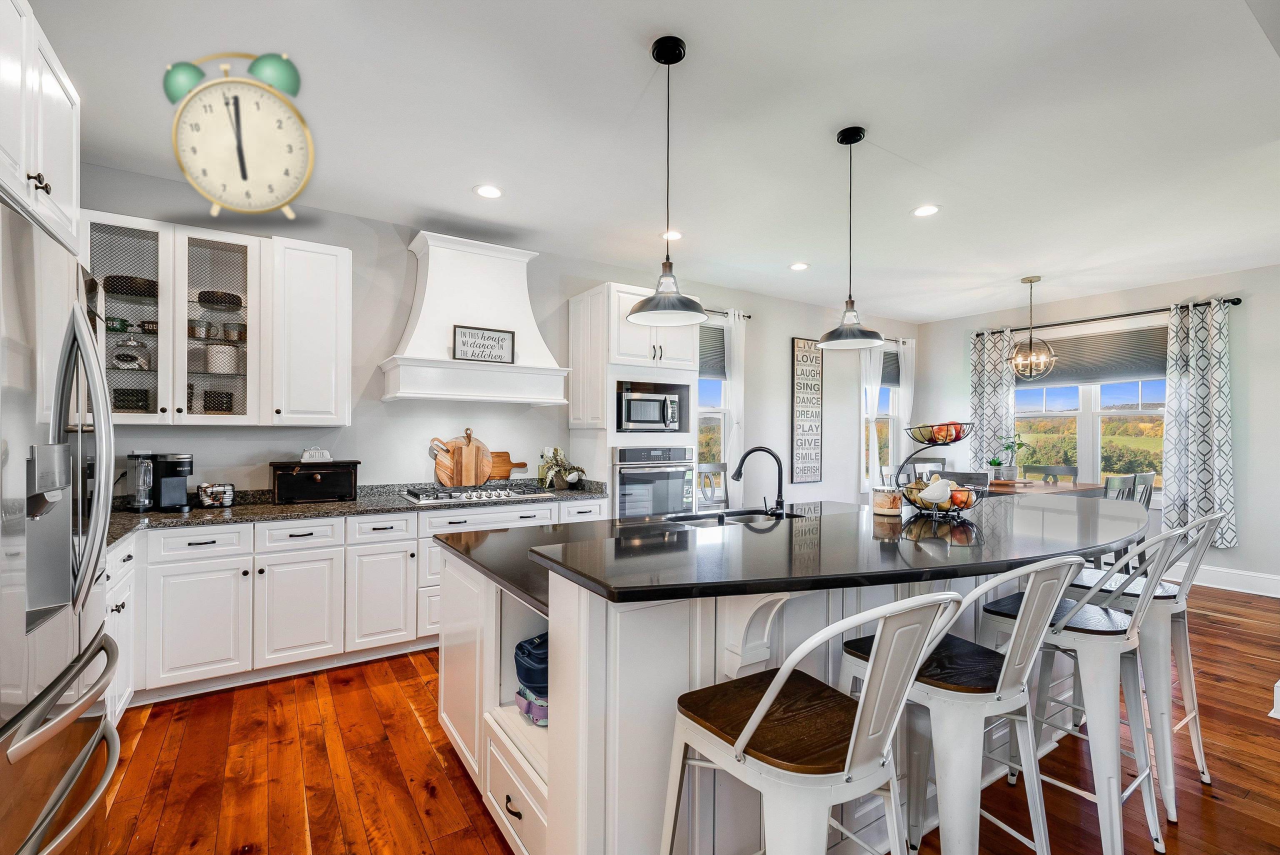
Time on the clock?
6:00:59
